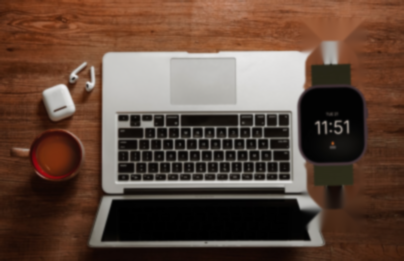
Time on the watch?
11:51
